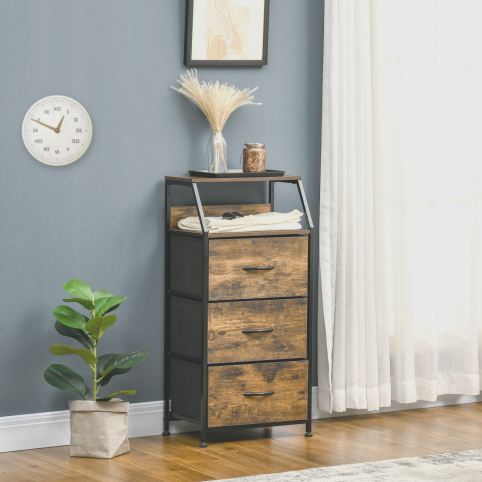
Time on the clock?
12:49
